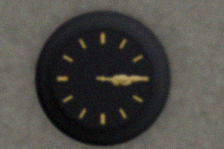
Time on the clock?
3:15
